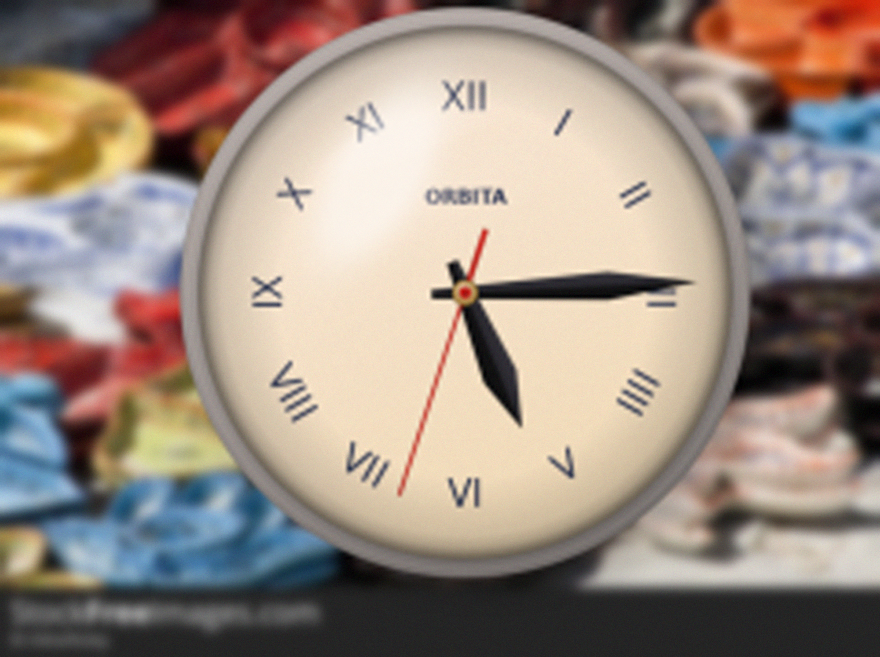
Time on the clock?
5:14:33
